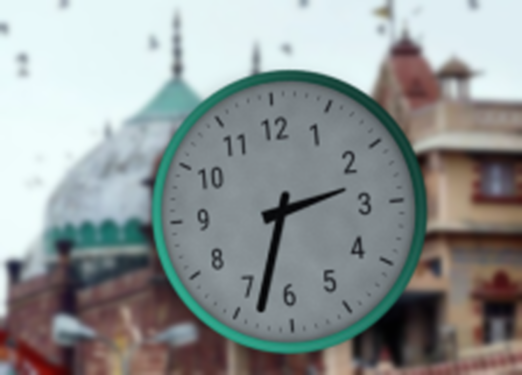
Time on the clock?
2:33
